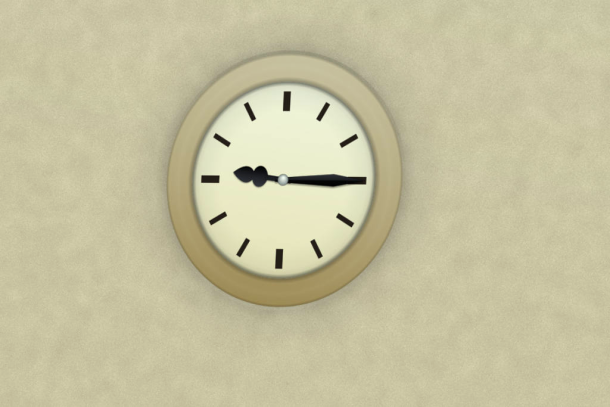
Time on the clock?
9:15
